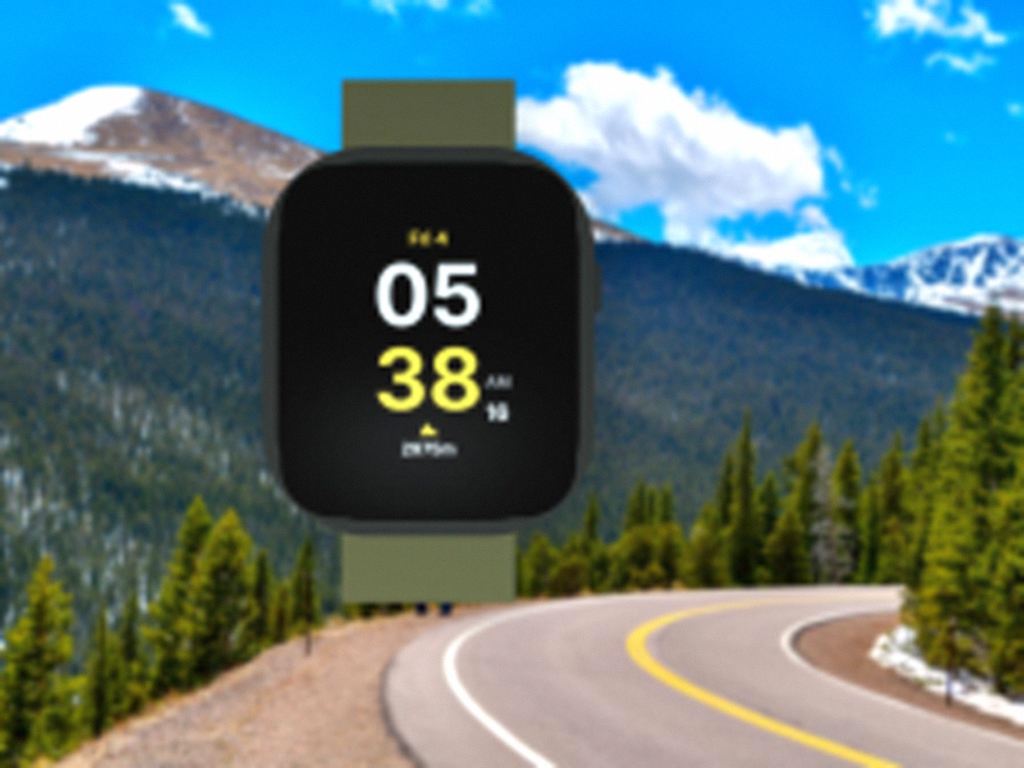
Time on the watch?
5:38
